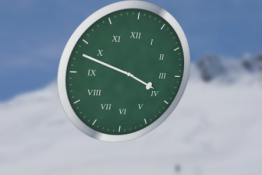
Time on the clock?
3:48
